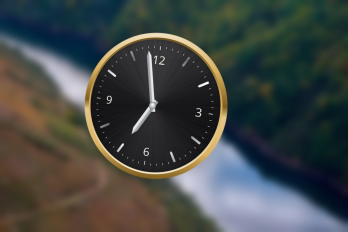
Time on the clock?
6:58
